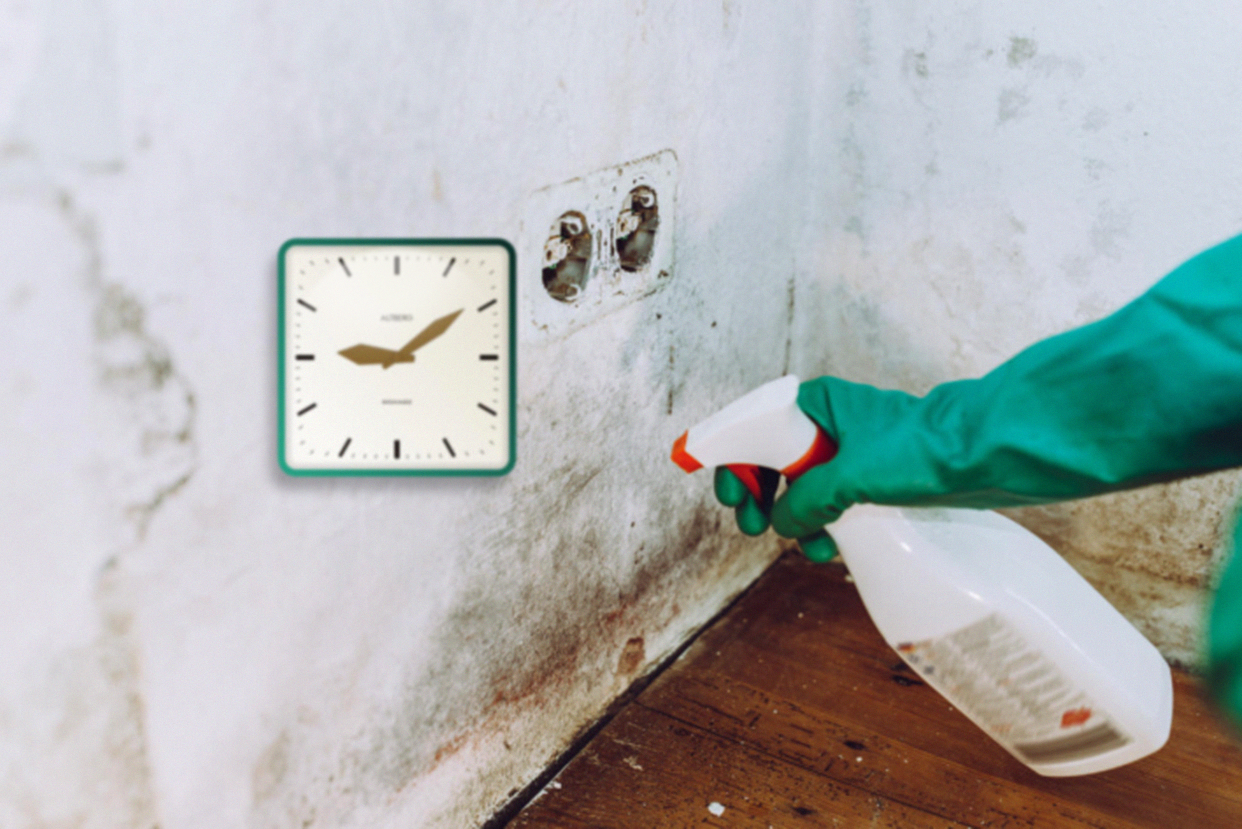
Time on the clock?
9:09
